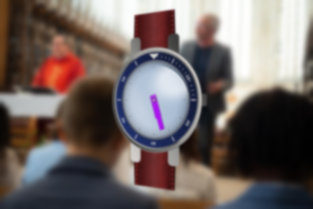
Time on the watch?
5:27
